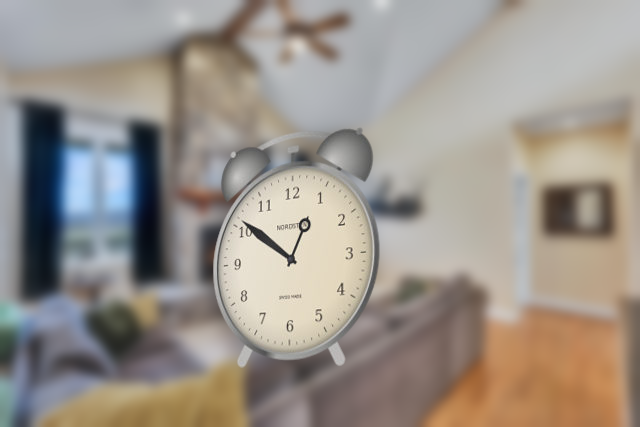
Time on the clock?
12:51
